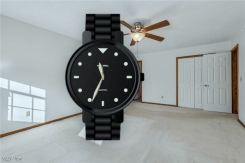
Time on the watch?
11:34
